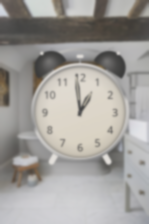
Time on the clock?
12:59
